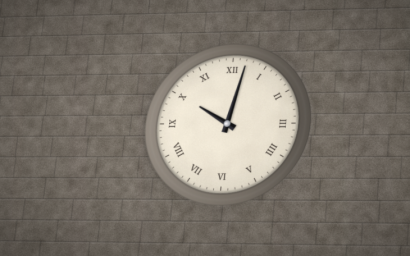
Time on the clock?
10:02
